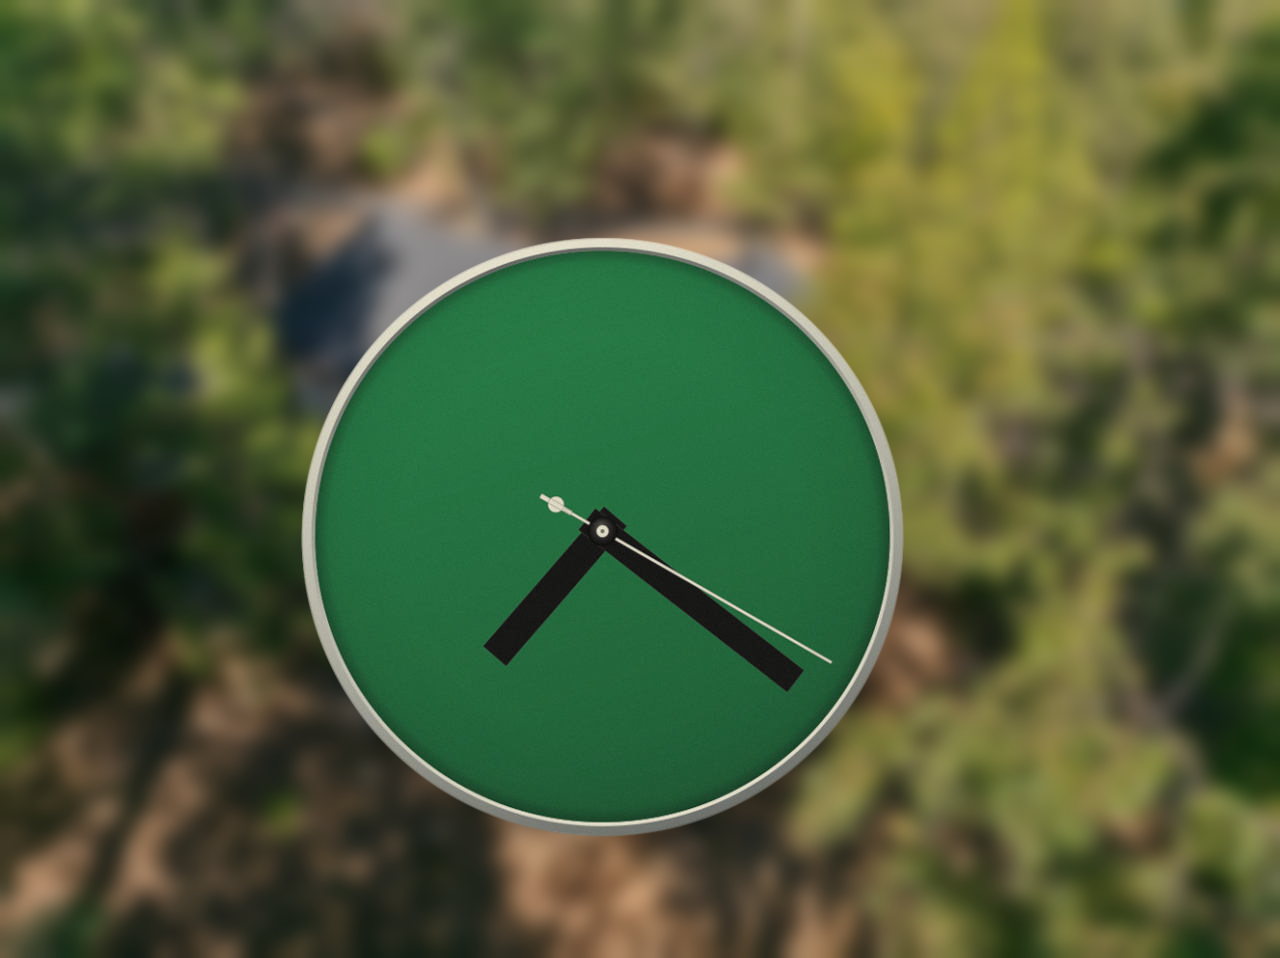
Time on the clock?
7:21:20
